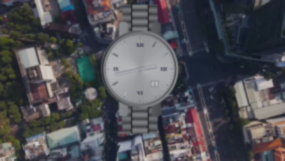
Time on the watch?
2:43
